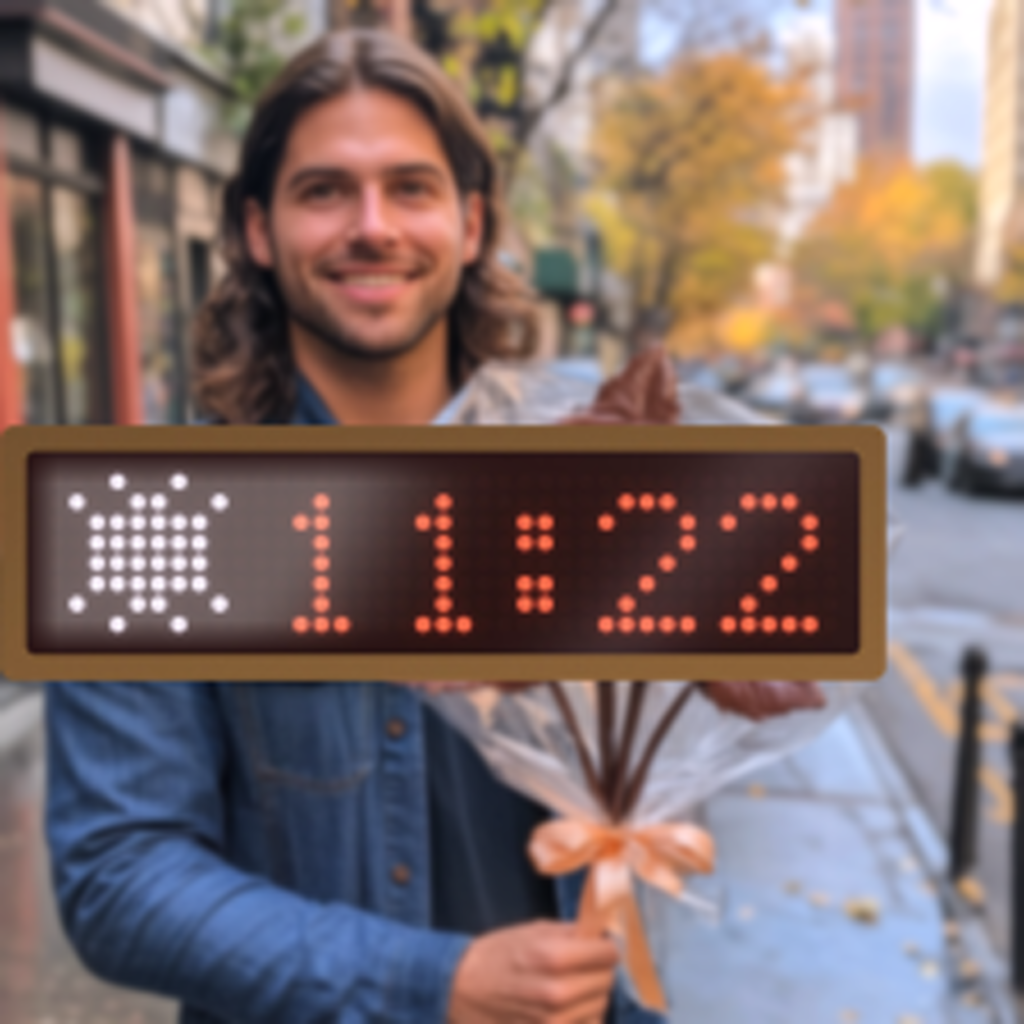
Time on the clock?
11:22
